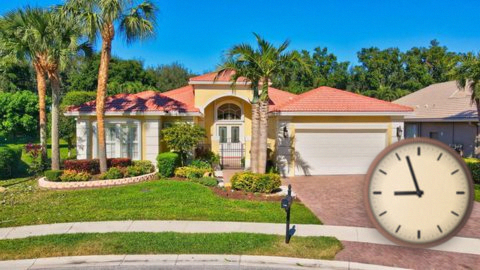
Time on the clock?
8:57
